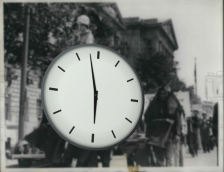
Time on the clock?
5:58
